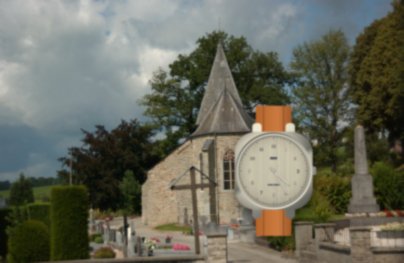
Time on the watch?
4:25
